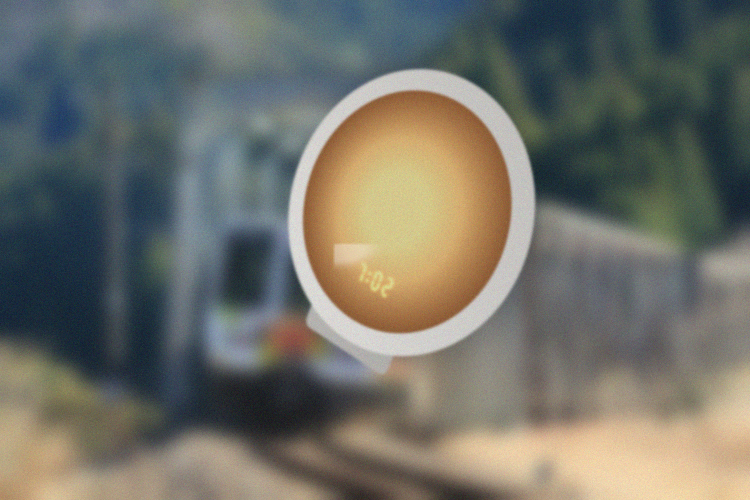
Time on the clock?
7:02
